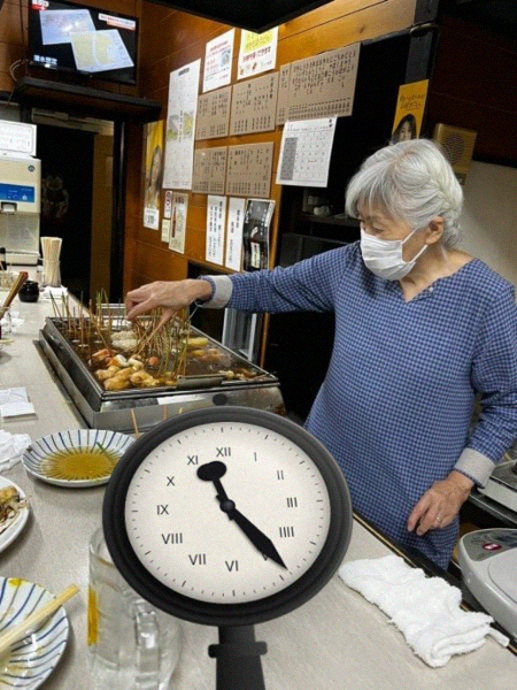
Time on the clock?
11:24
